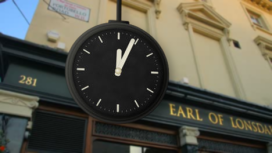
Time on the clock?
12:04
